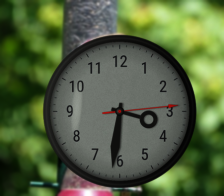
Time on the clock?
3:31:14
